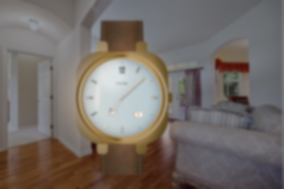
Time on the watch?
7:08
